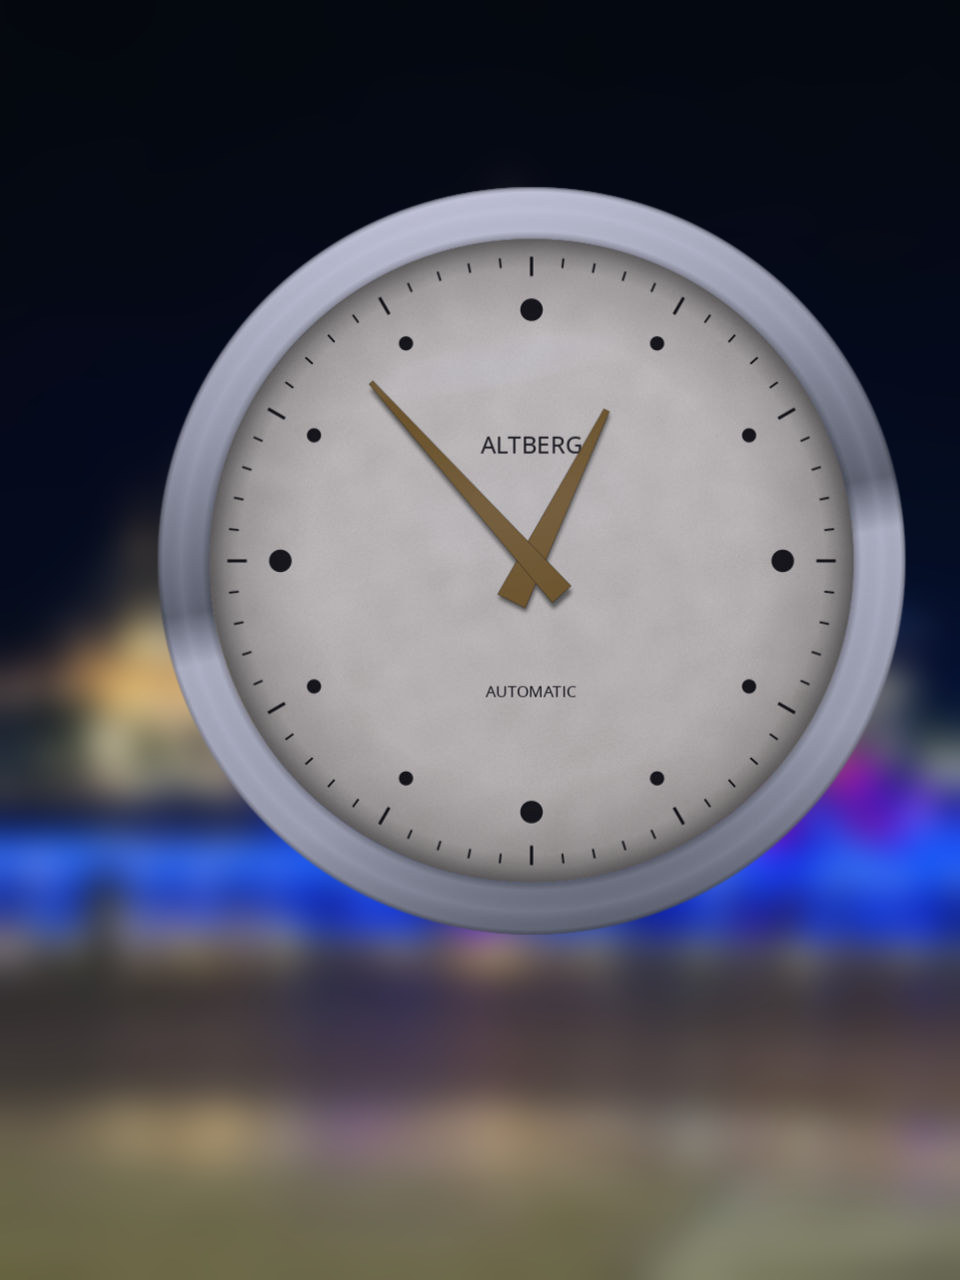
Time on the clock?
12:53
